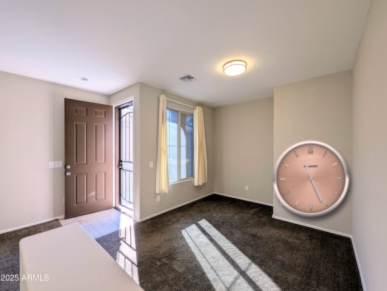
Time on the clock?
11:26
